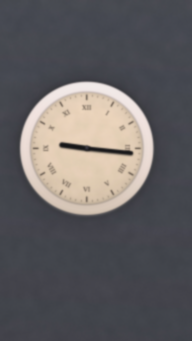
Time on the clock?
9:16
